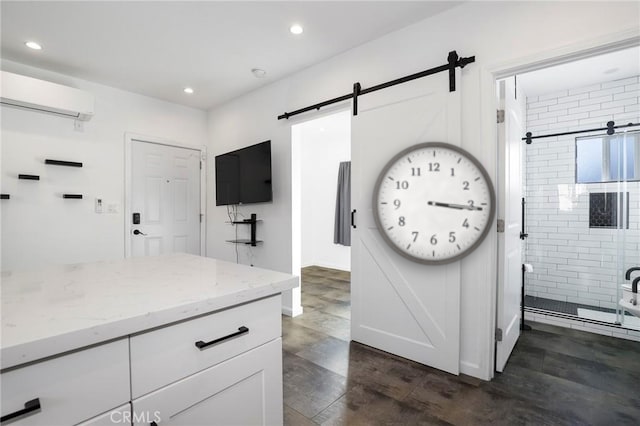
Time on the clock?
3:16
